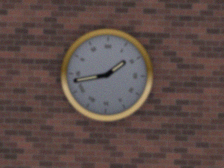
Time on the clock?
1:43
